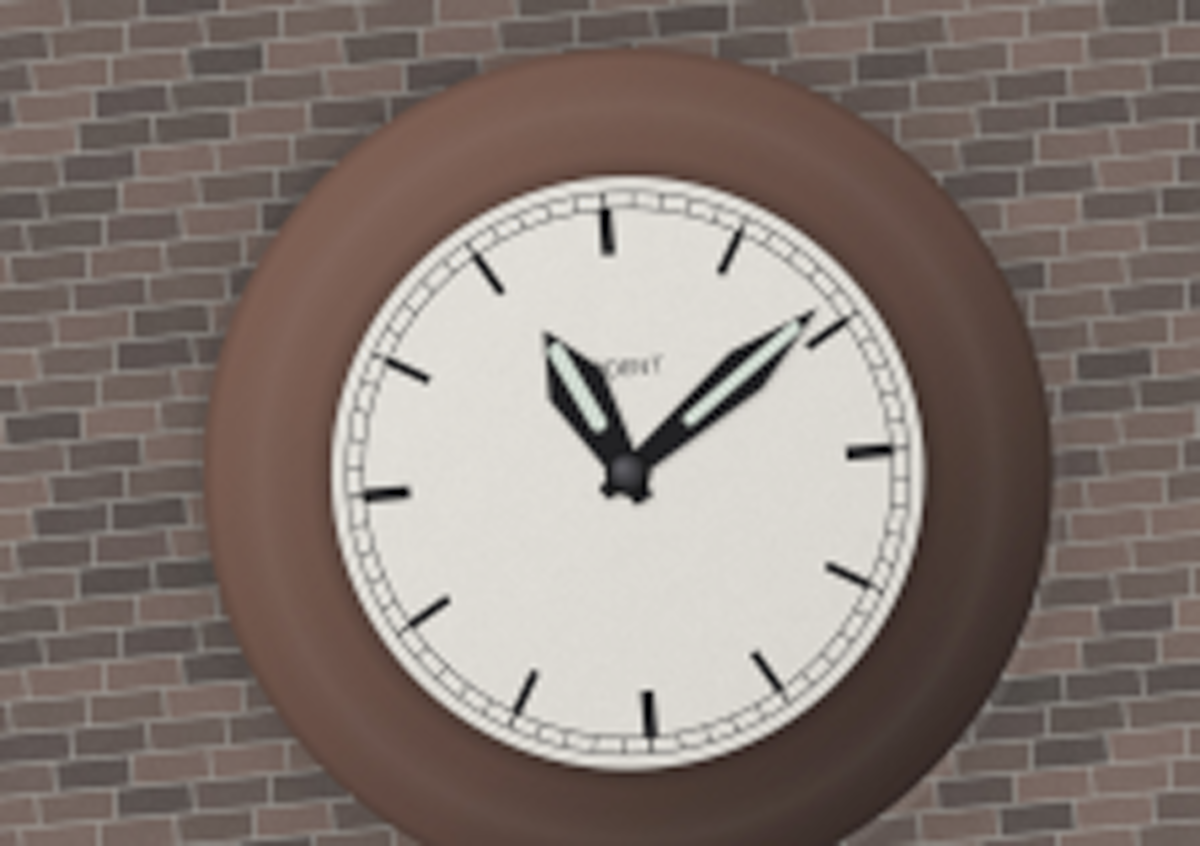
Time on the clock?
11:09
